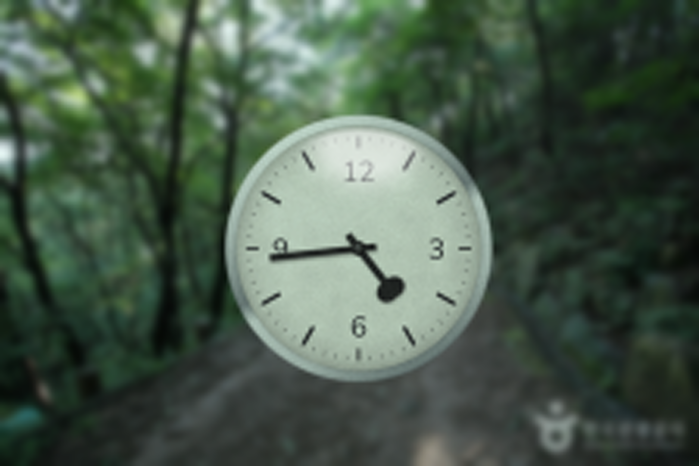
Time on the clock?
4:44
